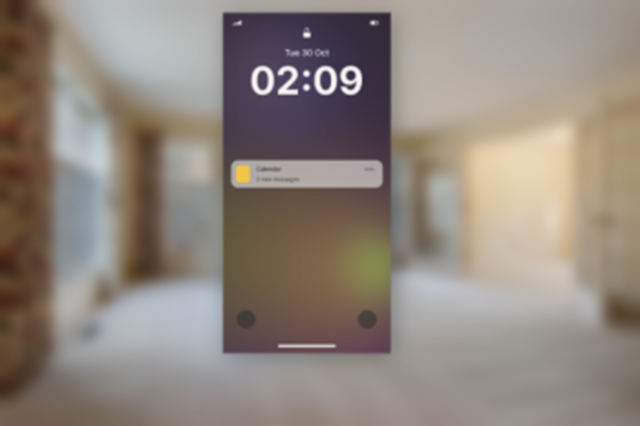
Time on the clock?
2:09
